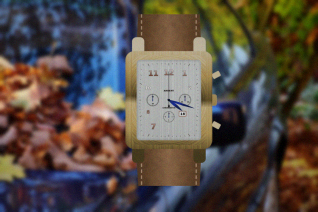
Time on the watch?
4:18
